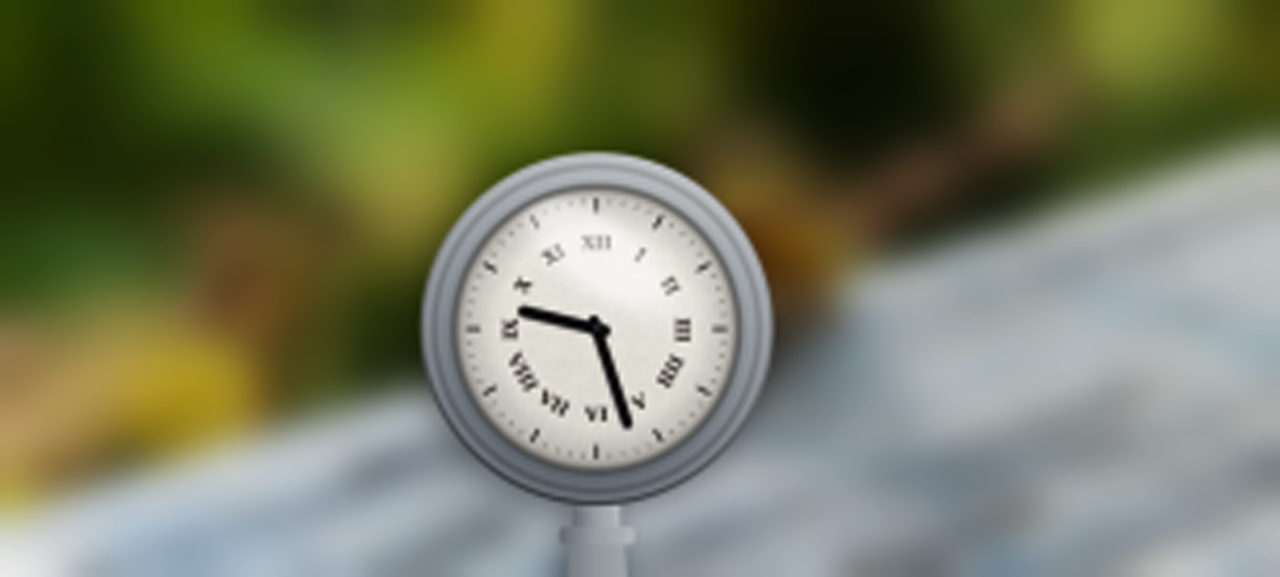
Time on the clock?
9:27
